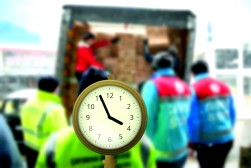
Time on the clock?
3:56
